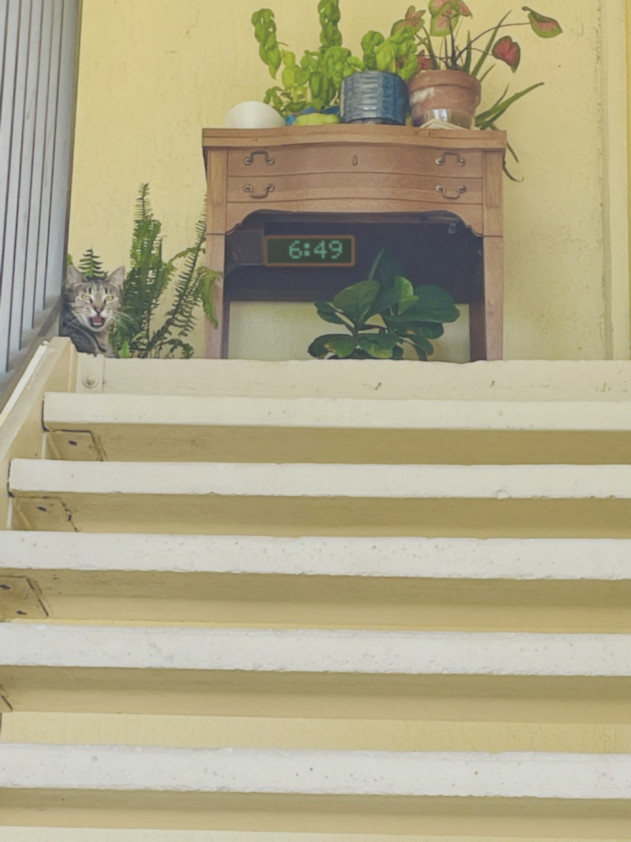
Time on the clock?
6:49
